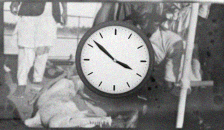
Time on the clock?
3:52
